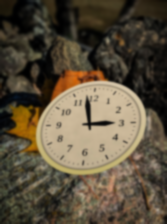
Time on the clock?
2:58
